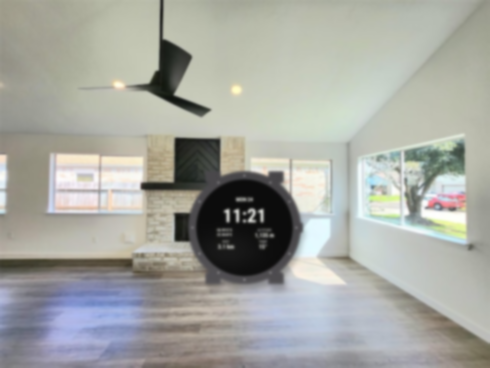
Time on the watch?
11:21
